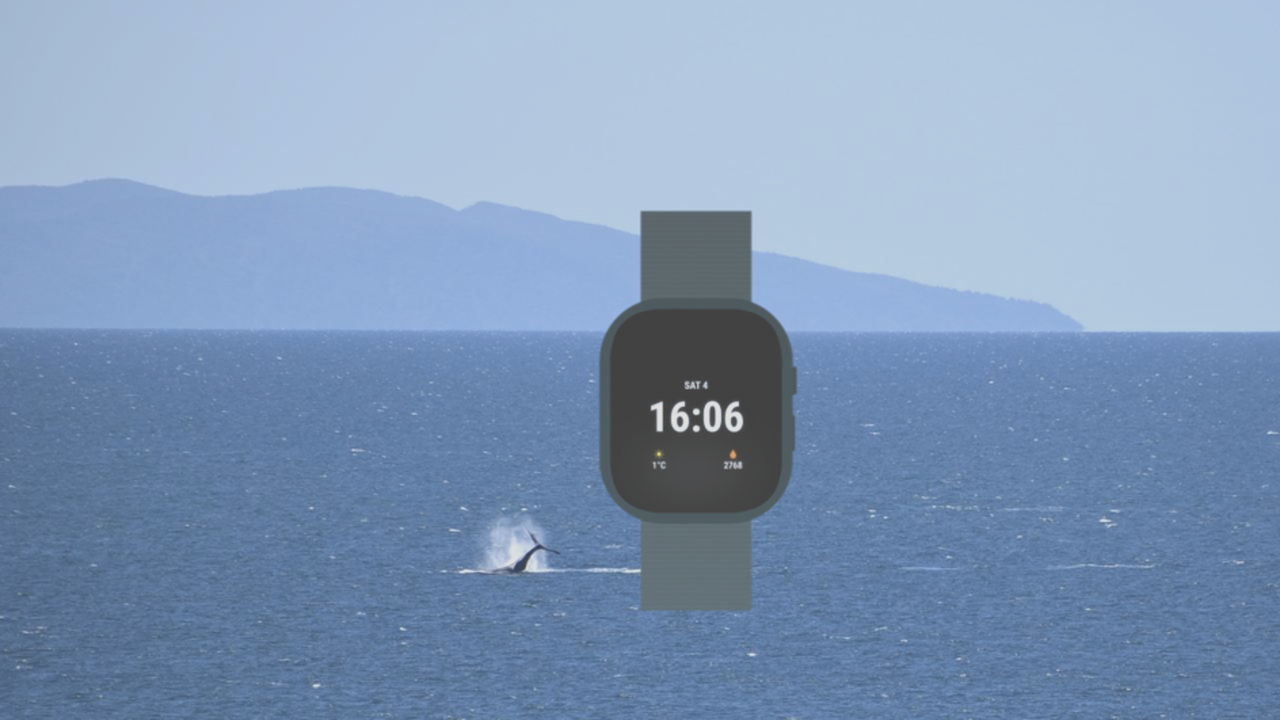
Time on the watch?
16:06
